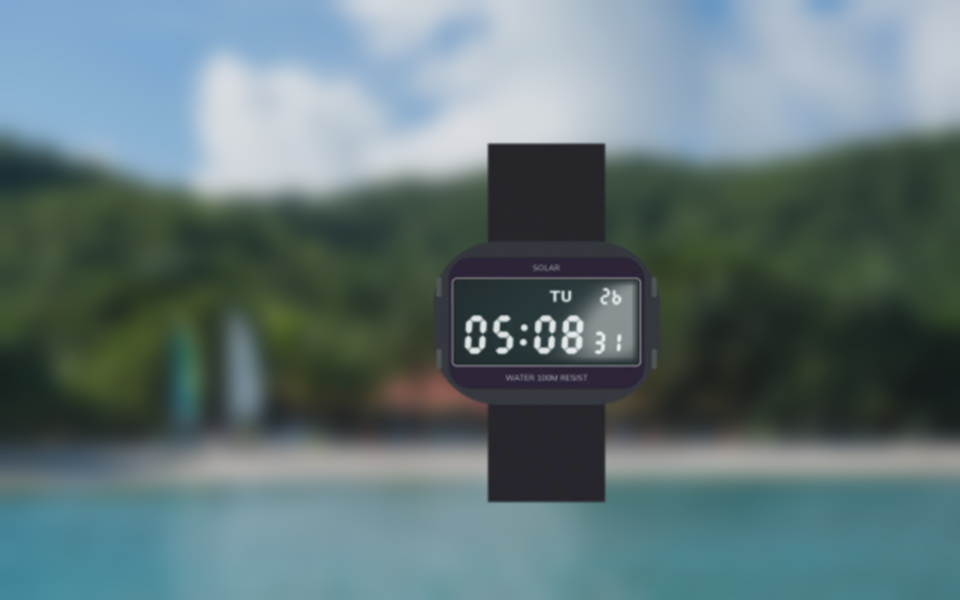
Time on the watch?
5:08:31
